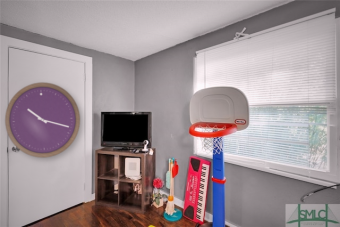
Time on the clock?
10:18
